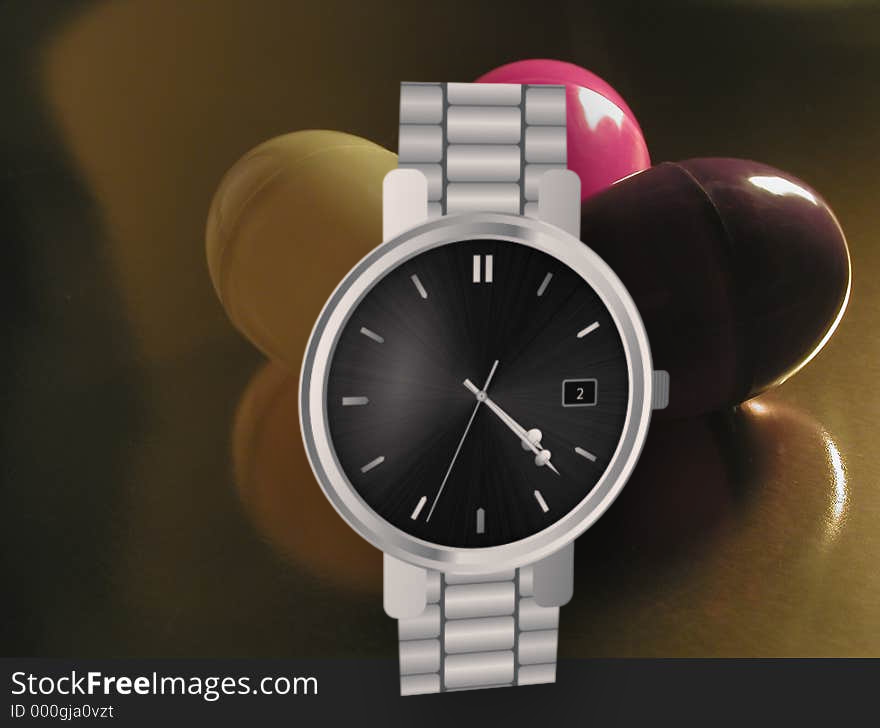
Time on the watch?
4:22:34
